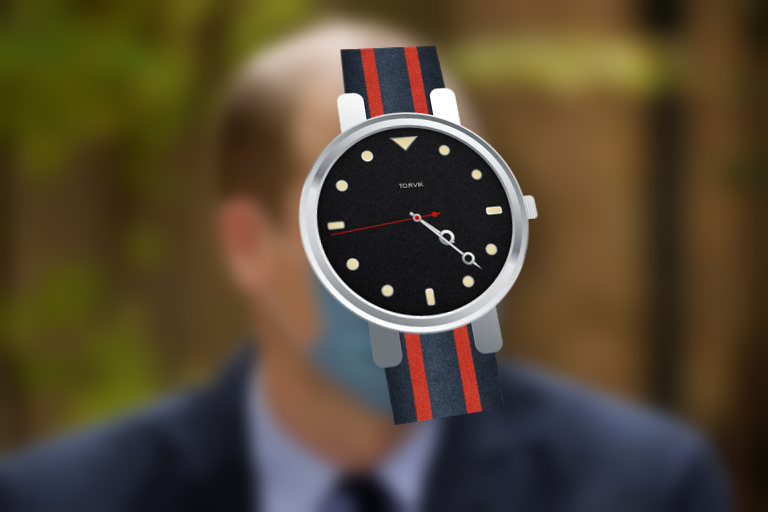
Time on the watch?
4:22:44
